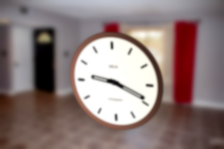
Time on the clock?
9:19
